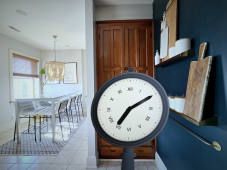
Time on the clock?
7:10
